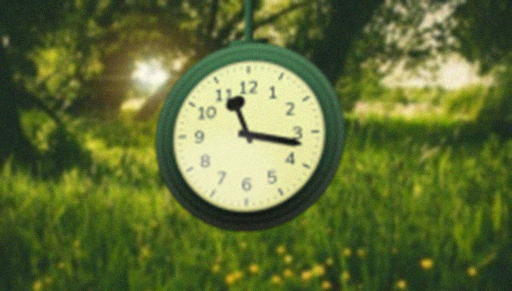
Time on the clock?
11:17
